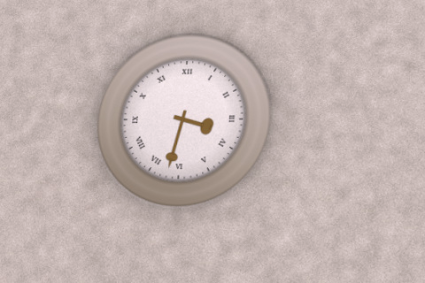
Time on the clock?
3:32
